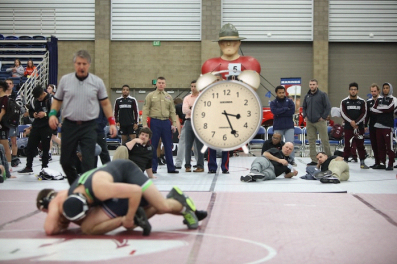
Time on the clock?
3:26
